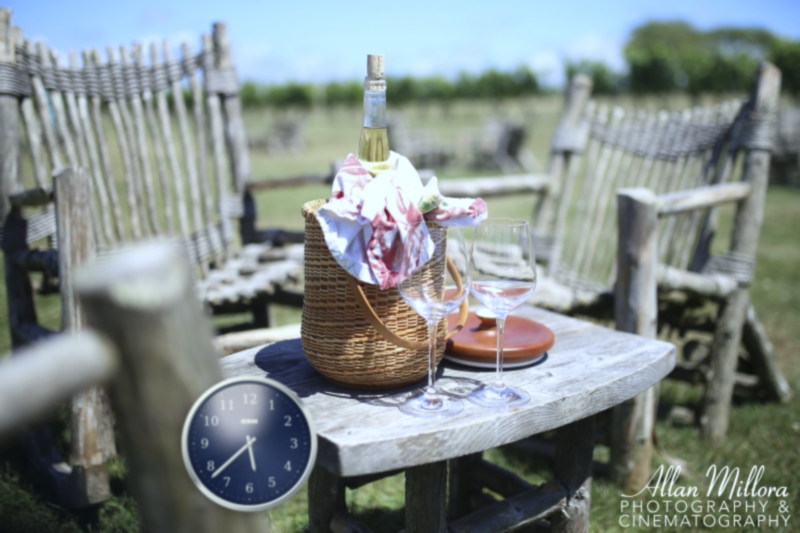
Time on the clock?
5:38
